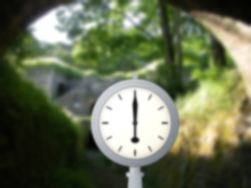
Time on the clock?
6:00
